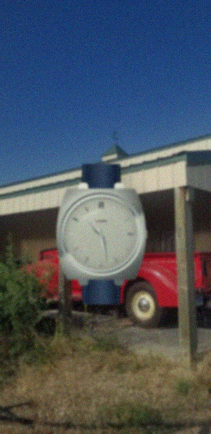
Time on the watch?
10:28
